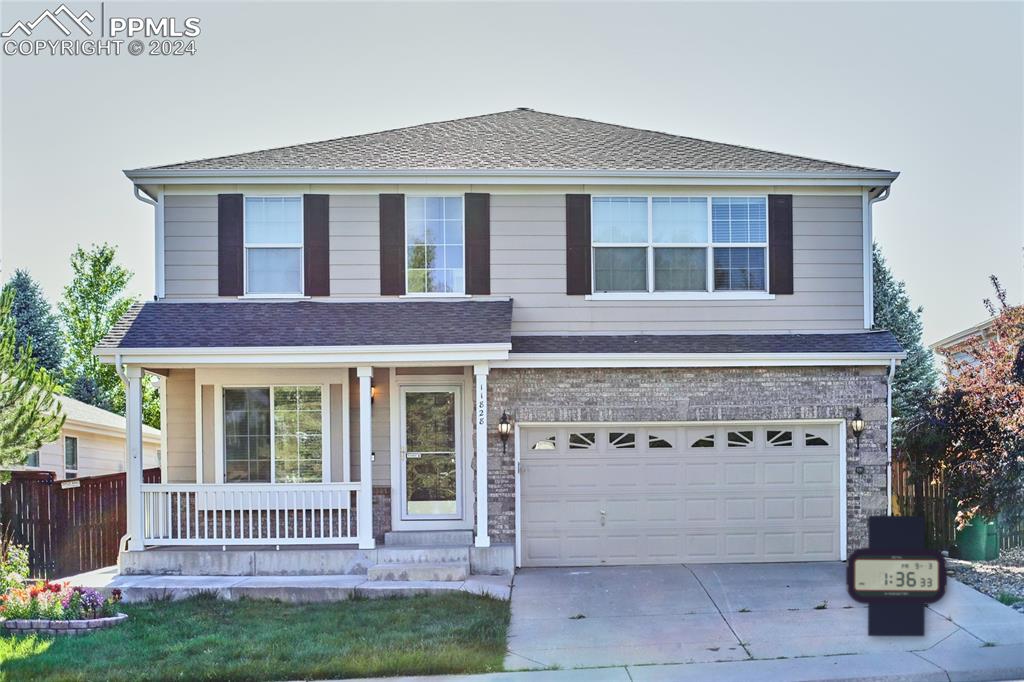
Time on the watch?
1:36
